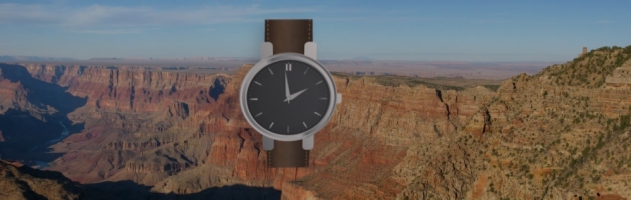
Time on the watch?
1:59
